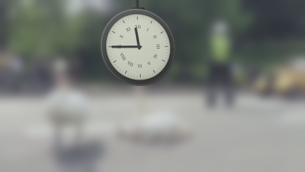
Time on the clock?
11:45
